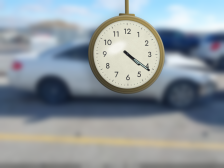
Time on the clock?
4:21
